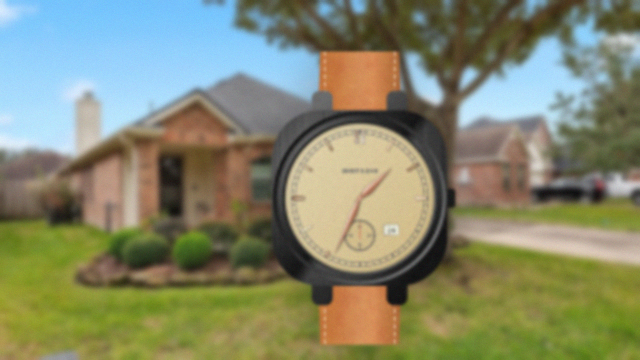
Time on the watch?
1:34
